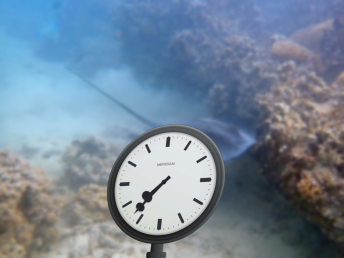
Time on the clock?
7:37
